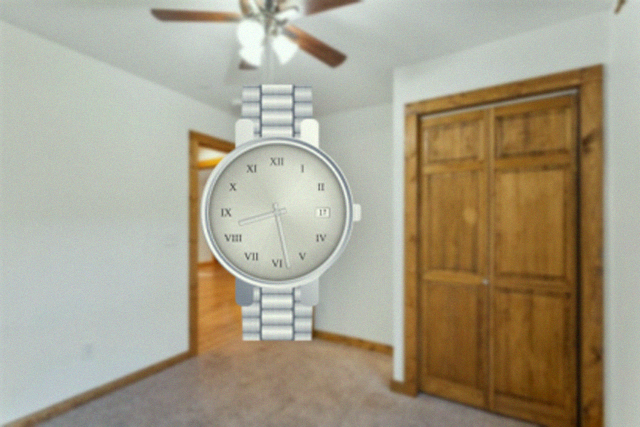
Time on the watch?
8:28
